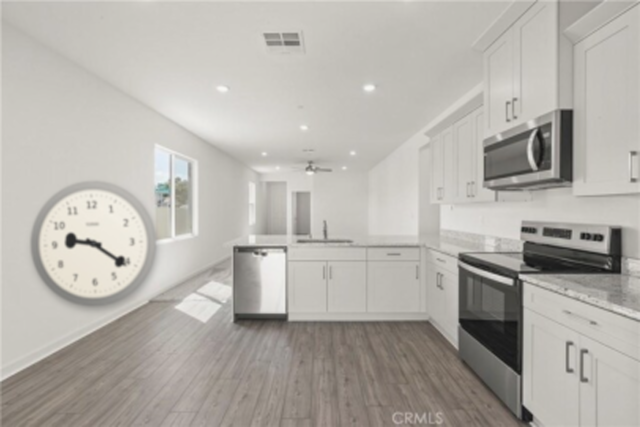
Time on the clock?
9:21
